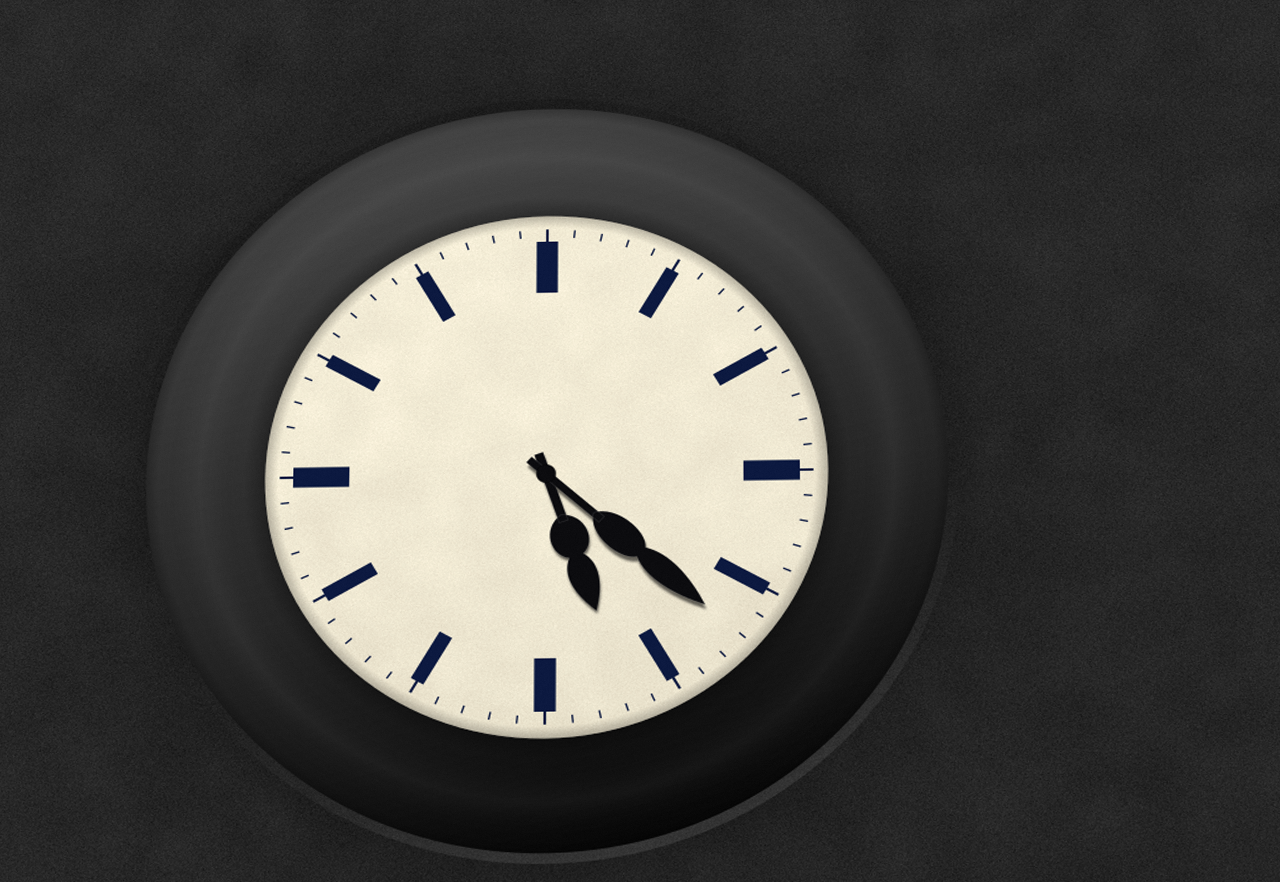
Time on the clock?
5:22
